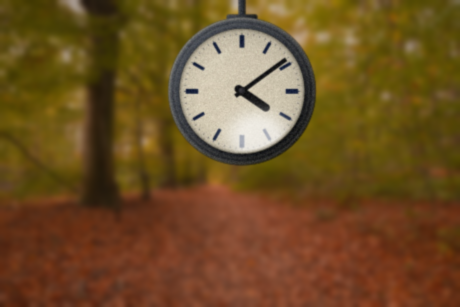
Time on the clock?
4:09
